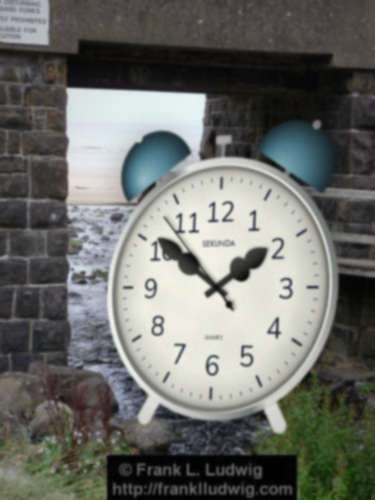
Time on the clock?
1:50:53
